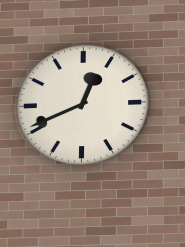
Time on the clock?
12:41
